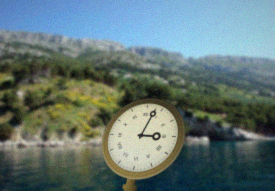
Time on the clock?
3:03
